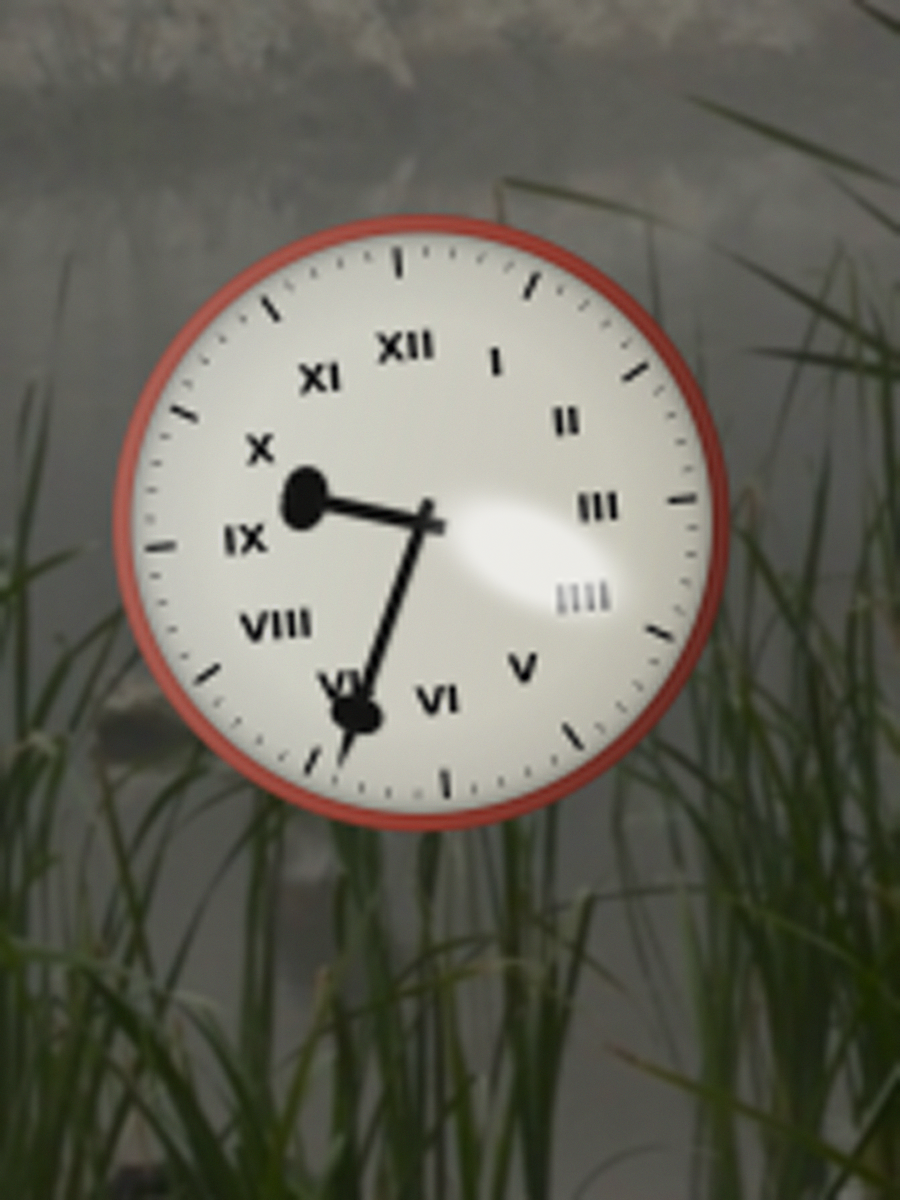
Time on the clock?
9:34
